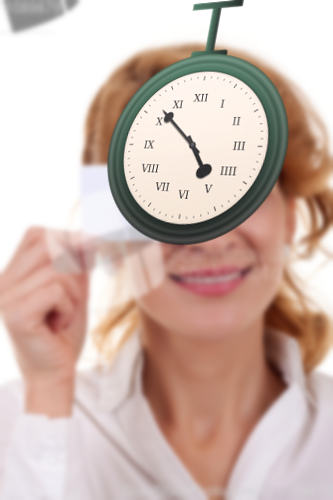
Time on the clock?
4:52
